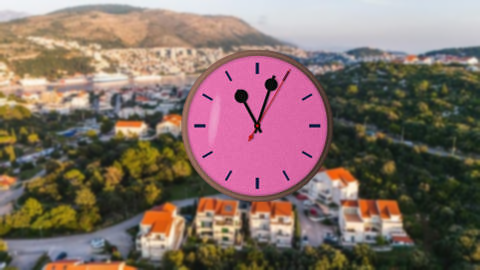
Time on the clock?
11:03:05
